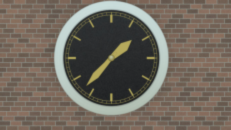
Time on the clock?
1:37
